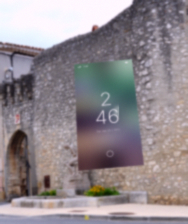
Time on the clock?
2:46
